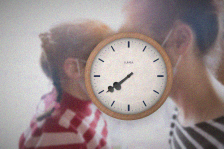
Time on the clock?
7:39
